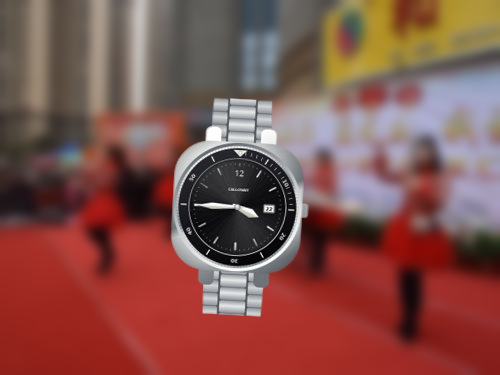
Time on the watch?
3:45
